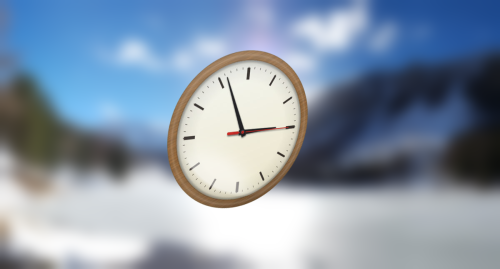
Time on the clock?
2:56:15
